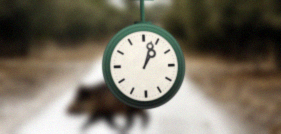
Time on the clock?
1:03
